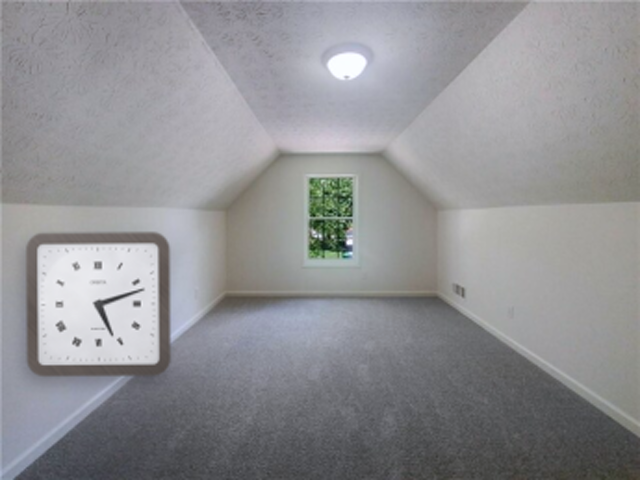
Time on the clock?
5:12
